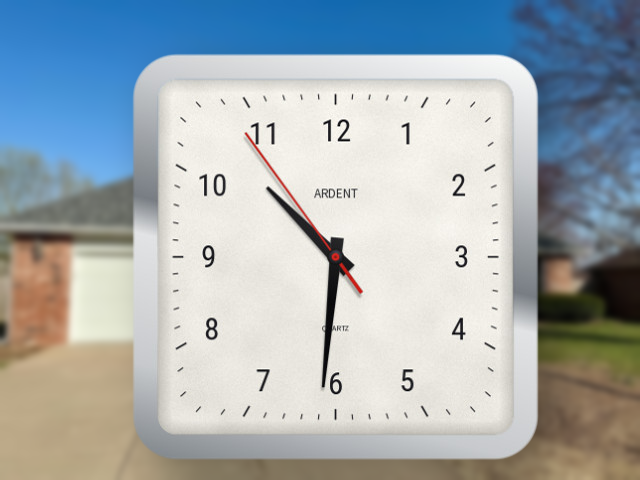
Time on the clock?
10:30:54
